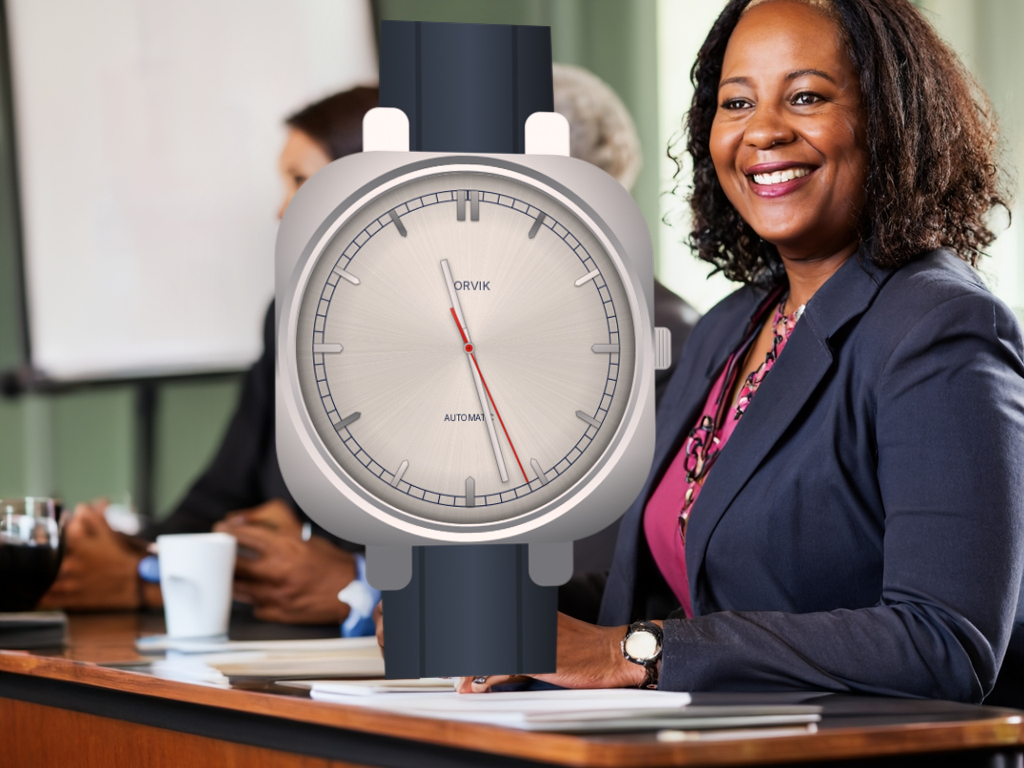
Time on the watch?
11:27:26
